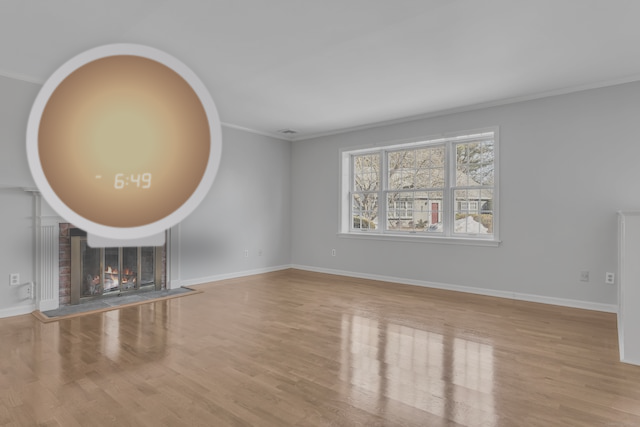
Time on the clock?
6:49
